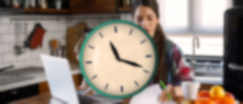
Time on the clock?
11:19
